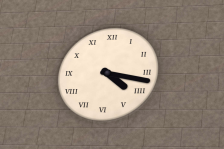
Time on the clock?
4:17
